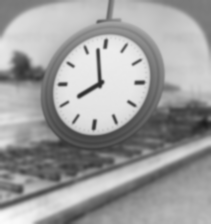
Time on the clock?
7:58
